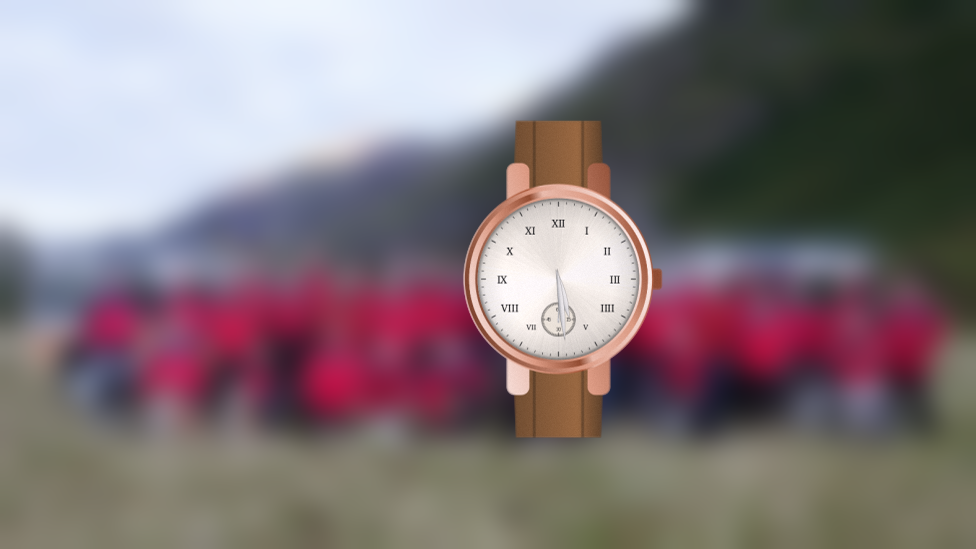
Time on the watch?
5:29
